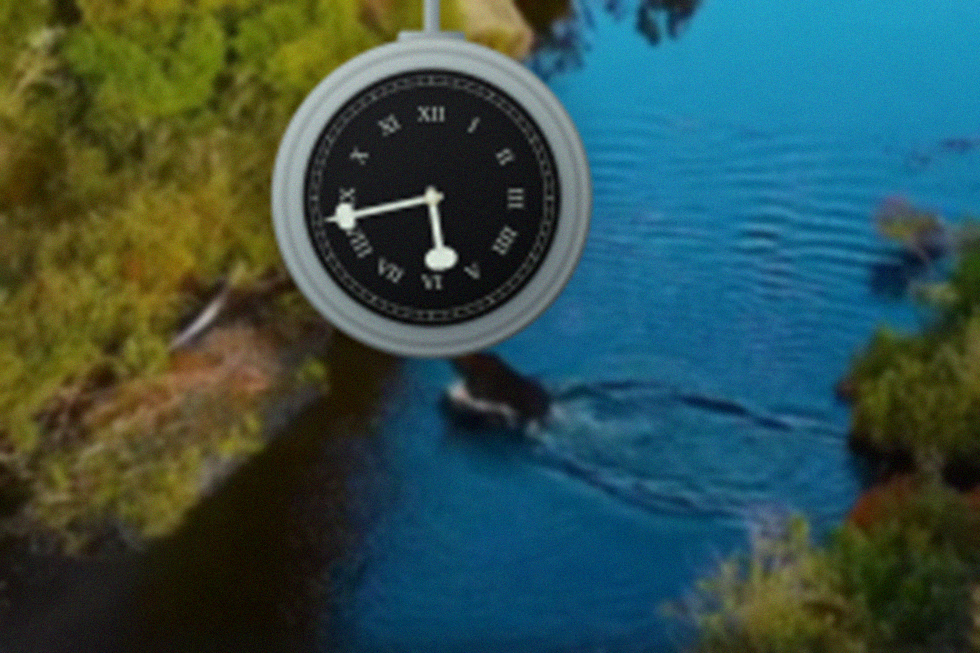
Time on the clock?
5:43
